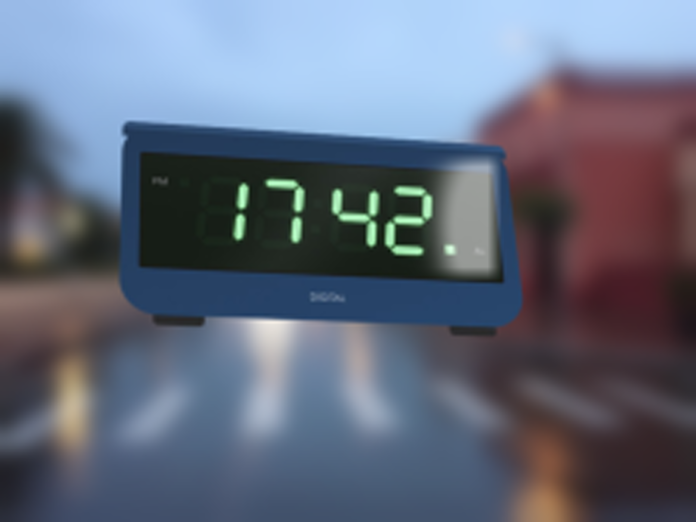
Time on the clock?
17:42
